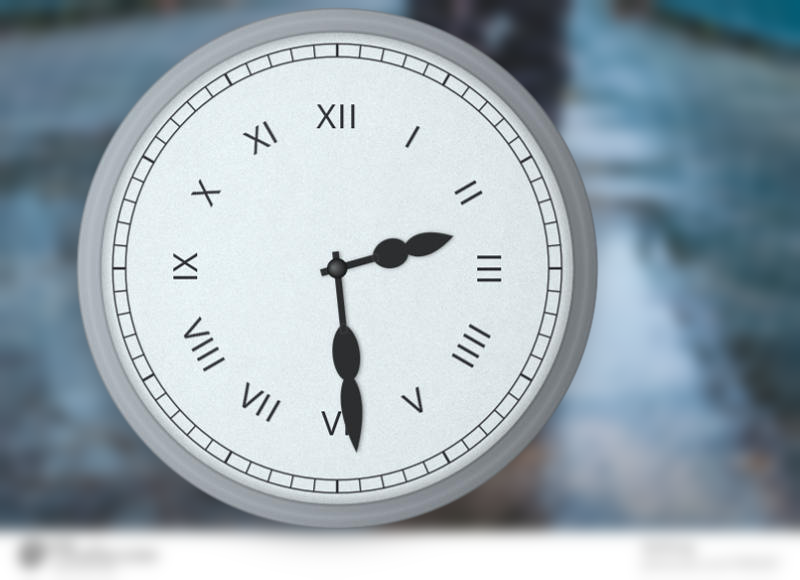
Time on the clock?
2:29
